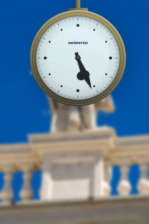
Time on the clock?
5:26
